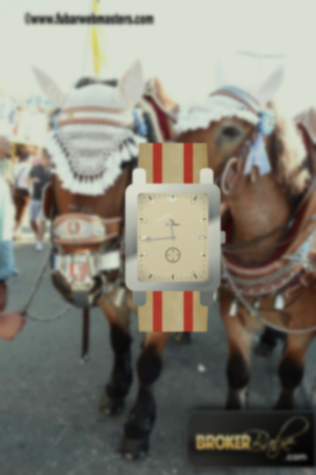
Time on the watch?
11:44
